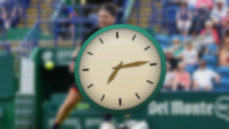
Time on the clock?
7:14
